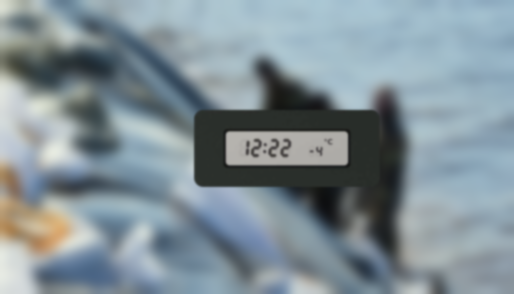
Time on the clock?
12:22
